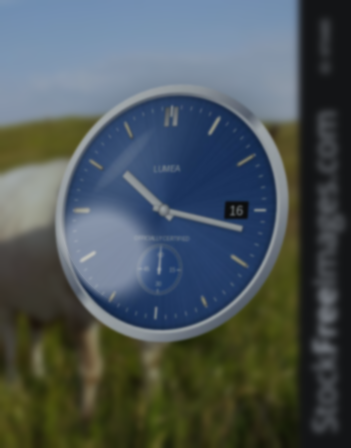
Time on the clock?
10:17
